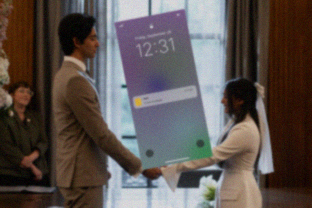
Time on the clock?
12:31
